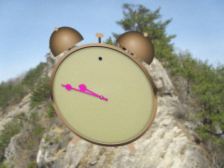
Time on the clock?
9:47
